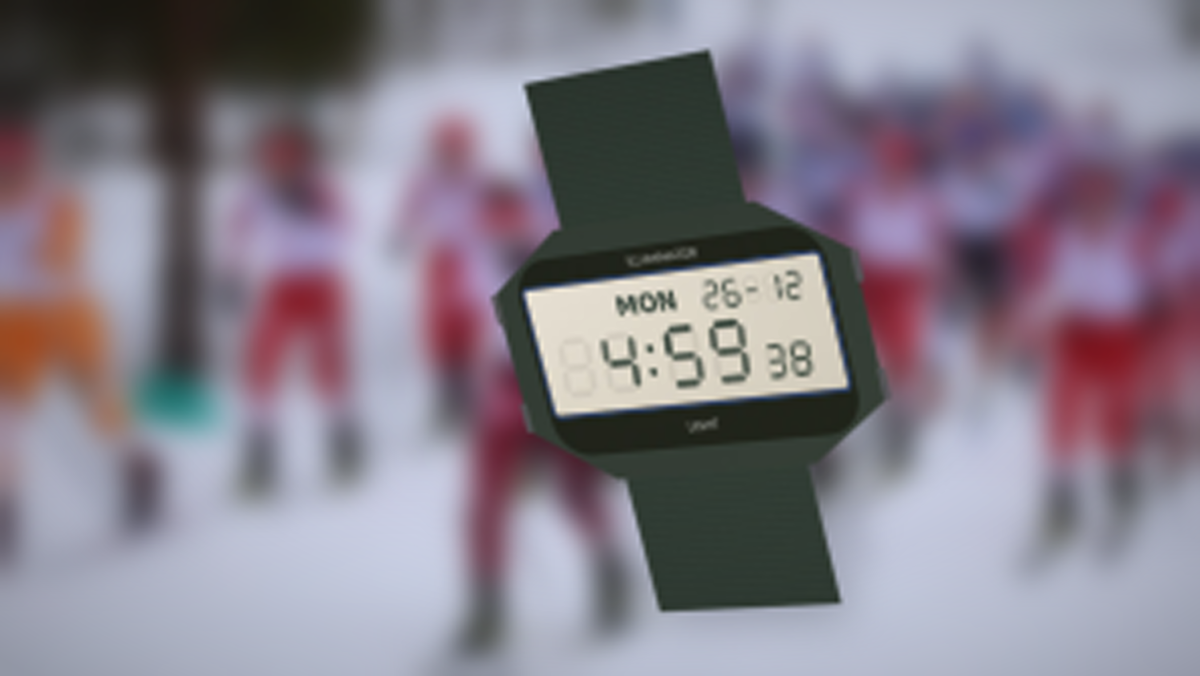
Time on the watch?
4:59:38
